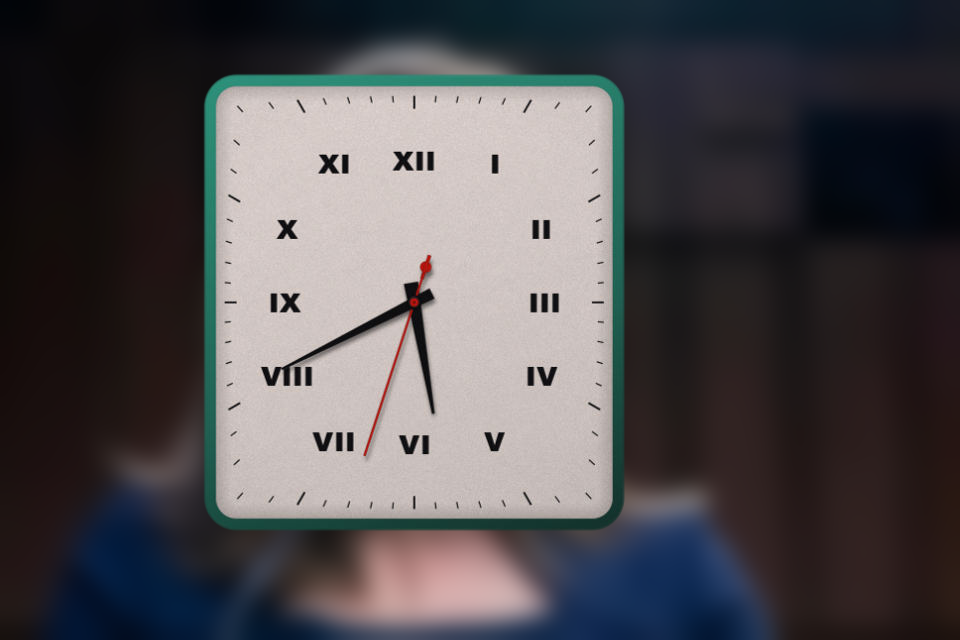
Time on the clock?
5:40:33
